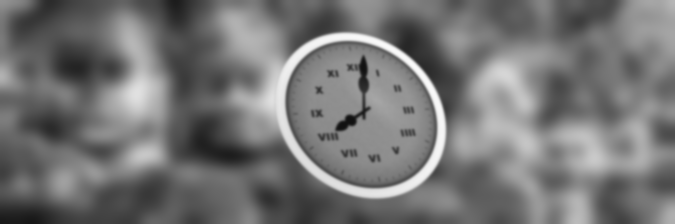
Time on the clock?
8:02
